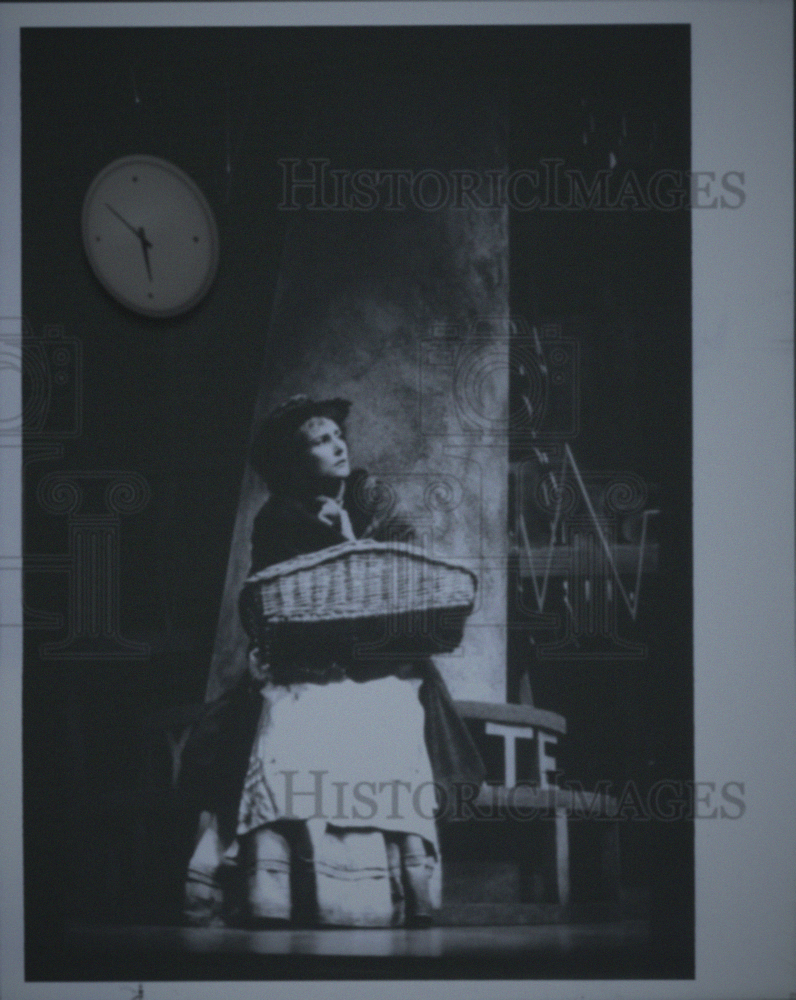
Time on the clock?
5:52
